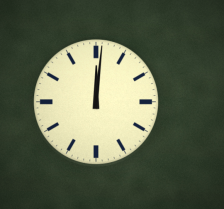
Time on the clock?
12:01
